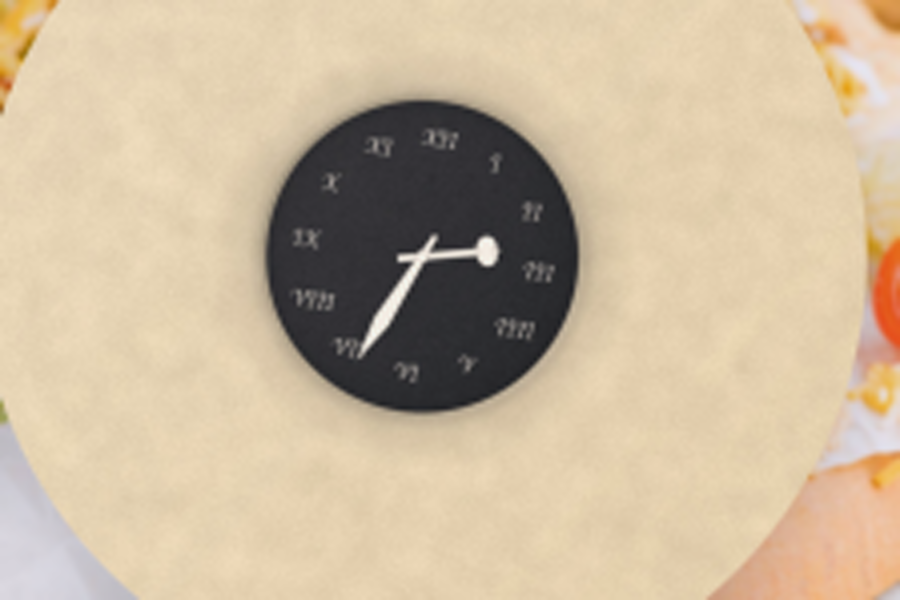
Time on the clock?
2:34
